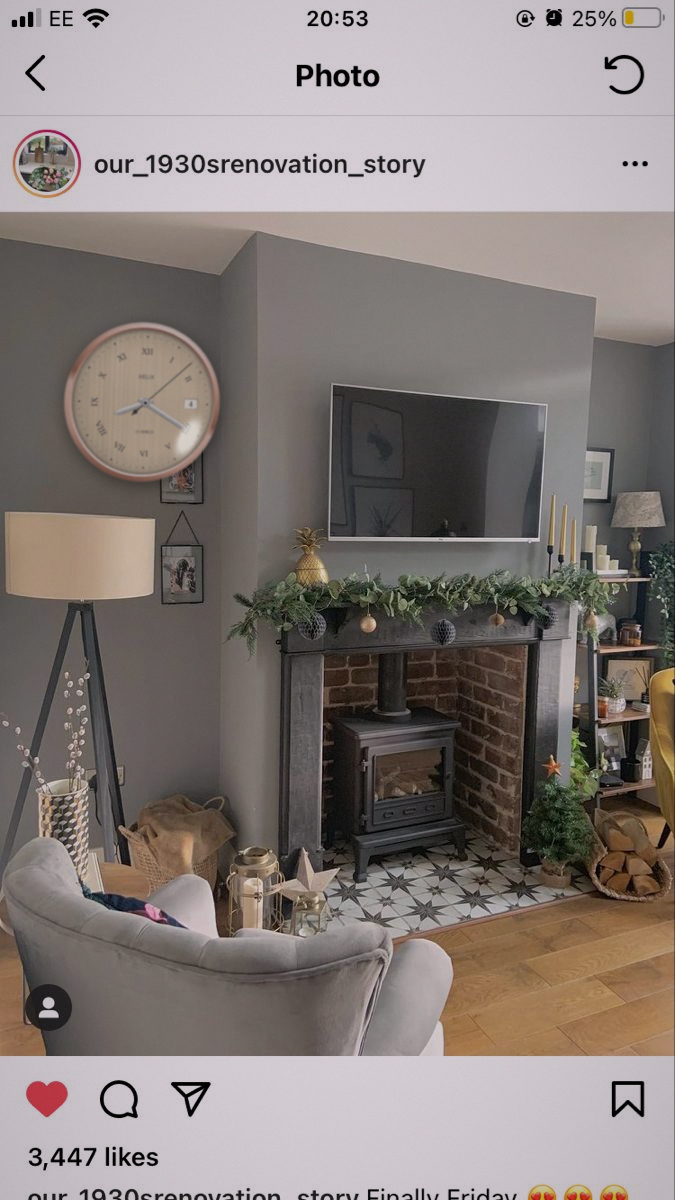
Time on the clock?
8:20:08
